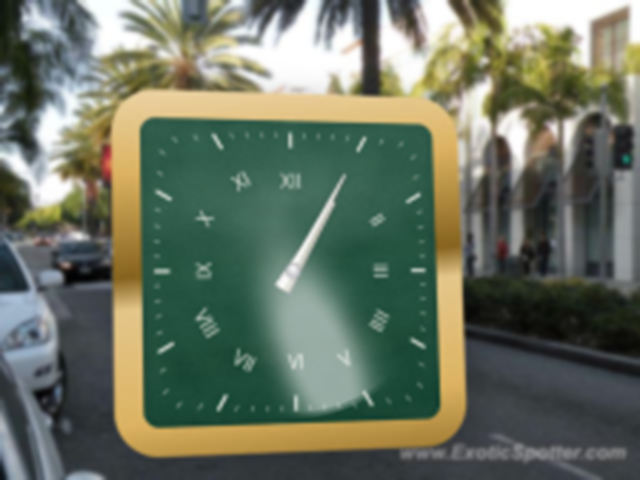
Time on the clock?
1:05
